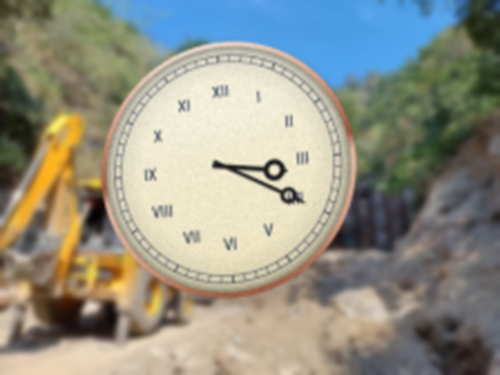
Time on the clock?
3:20
